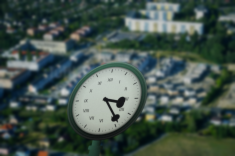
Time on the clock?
3:24
